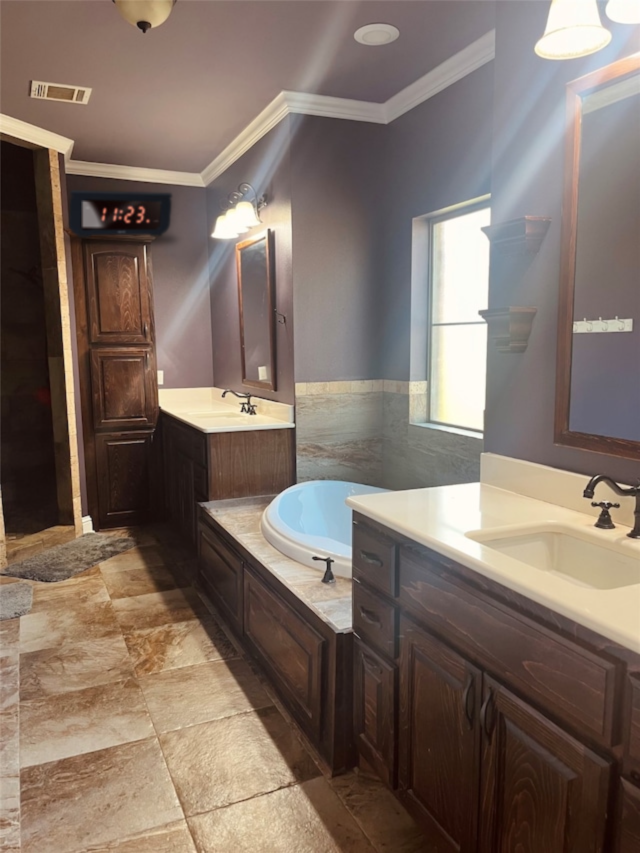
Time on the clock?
11:23
